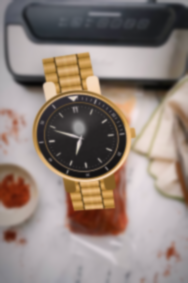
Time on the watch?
6:49
